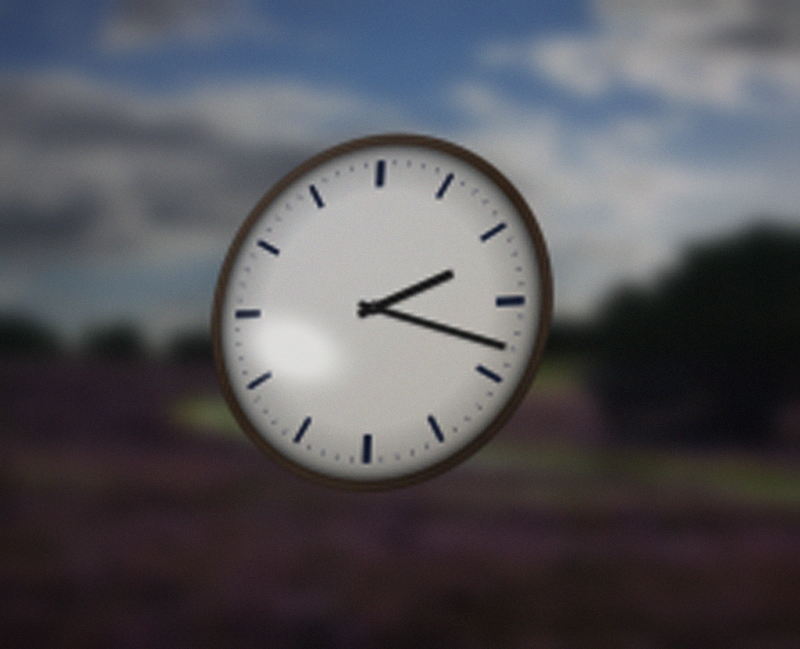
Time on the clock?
2:18
